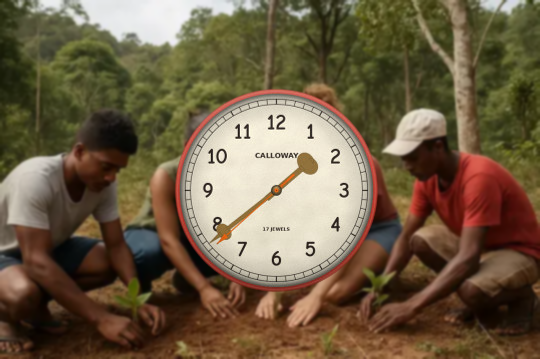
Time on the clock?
1:38:38
